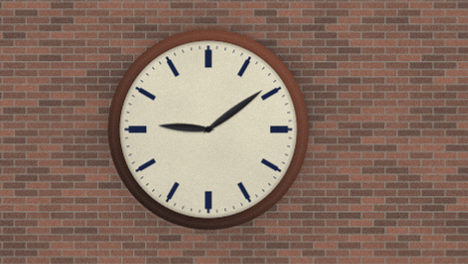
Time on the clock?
9:09
